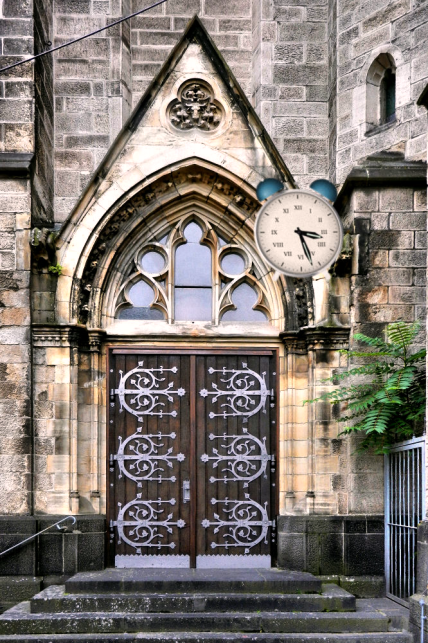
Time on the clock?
3:27
